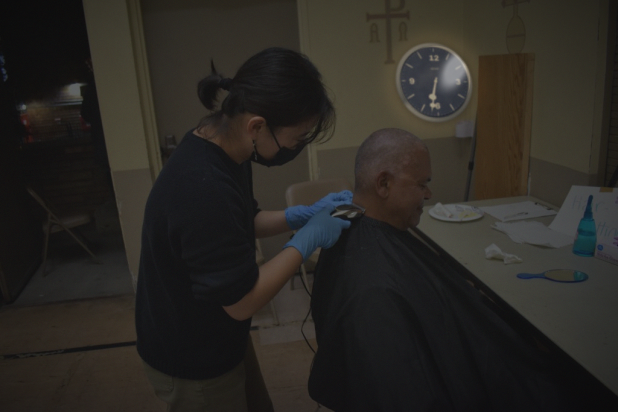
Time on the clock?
6:32
